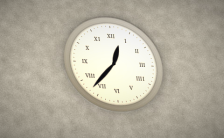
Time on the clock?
12:37
